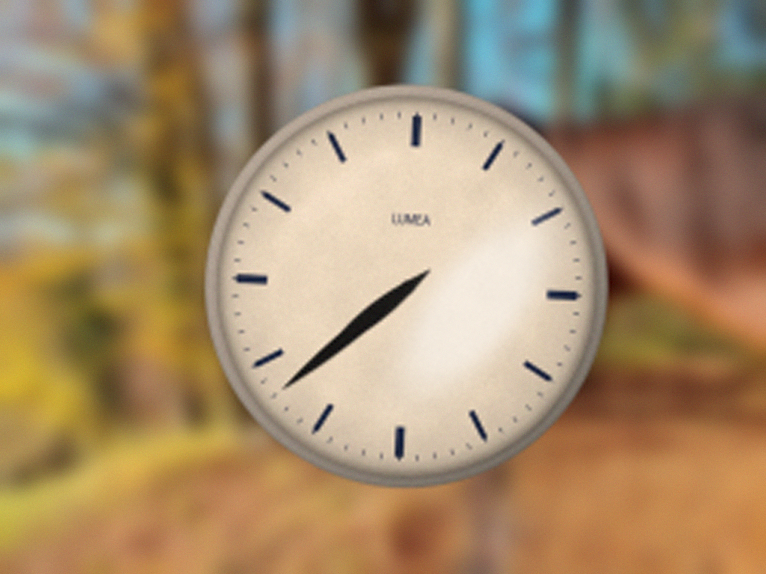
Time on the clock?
7:38
